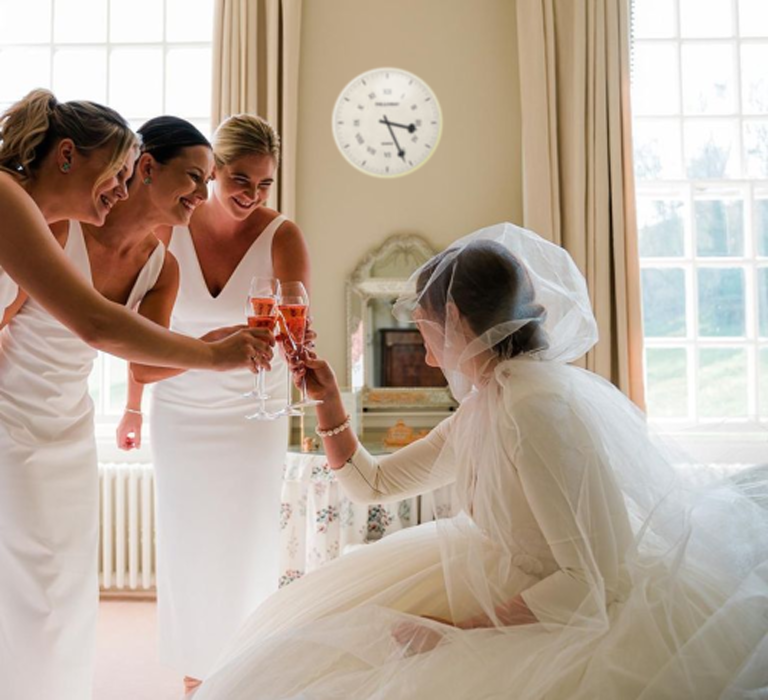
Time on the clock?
3:26
